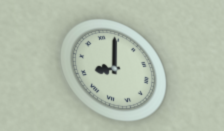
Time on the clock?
9:04
